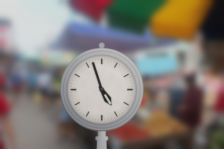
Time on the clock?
4:57
